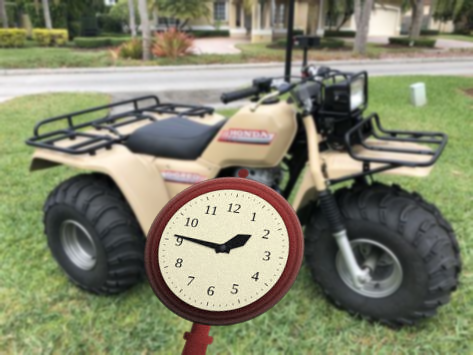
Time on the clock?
1:46
